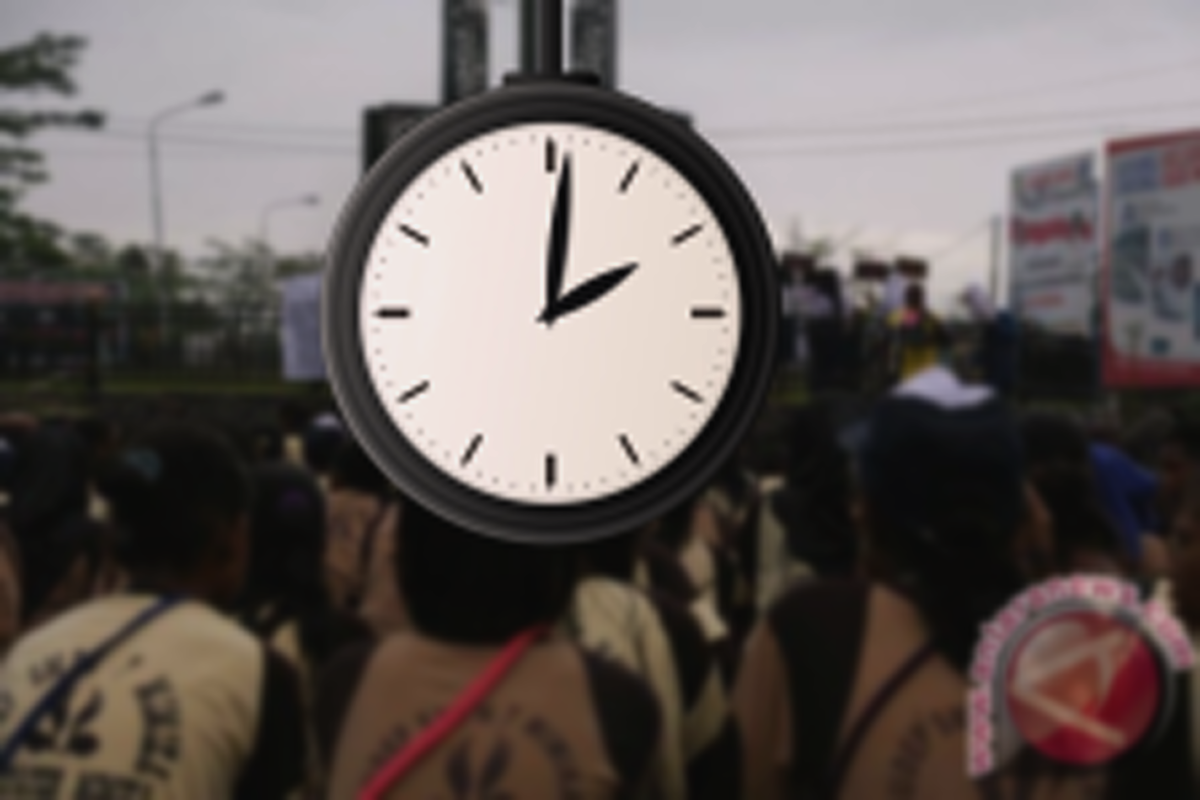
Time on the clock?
2:01
